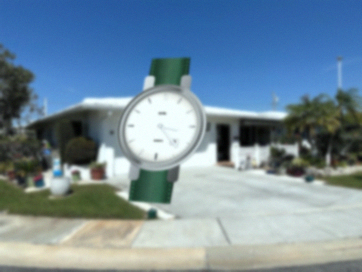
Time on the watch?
3:23
